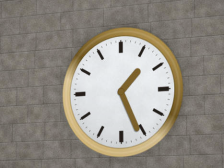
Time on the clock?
1:26
